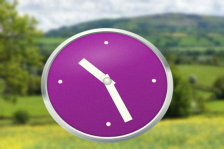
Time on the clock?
10:26
